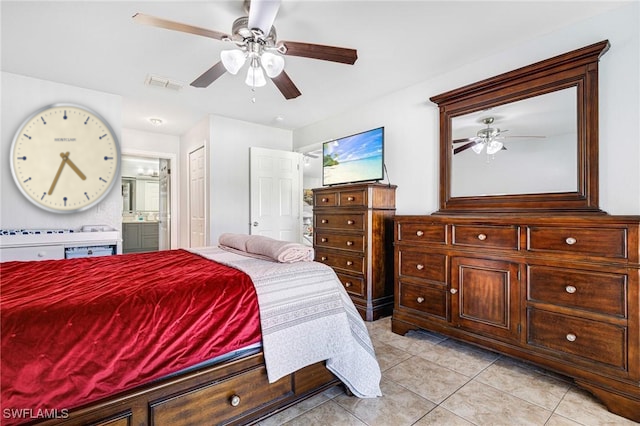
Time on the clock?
4:34
